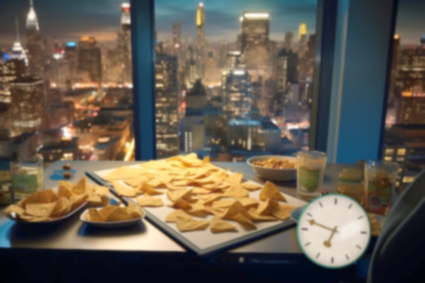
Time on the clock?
6:48
